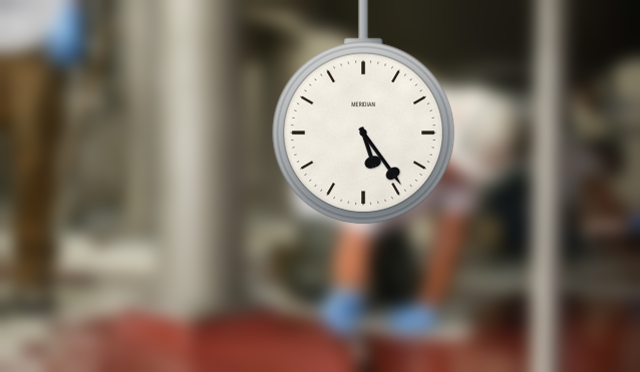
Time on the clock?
5:24
